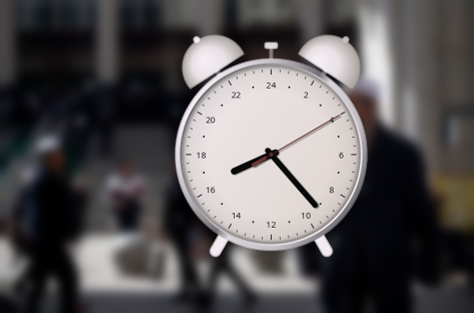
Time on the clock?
16:23:10
